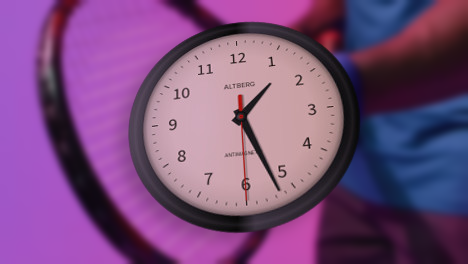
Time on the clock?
1:26:30
